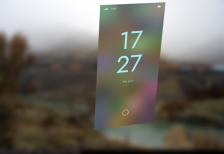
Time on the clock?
17:27
